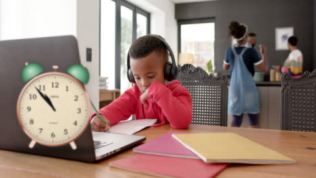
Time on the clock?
10:53
